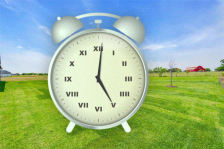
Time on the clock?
5:01
